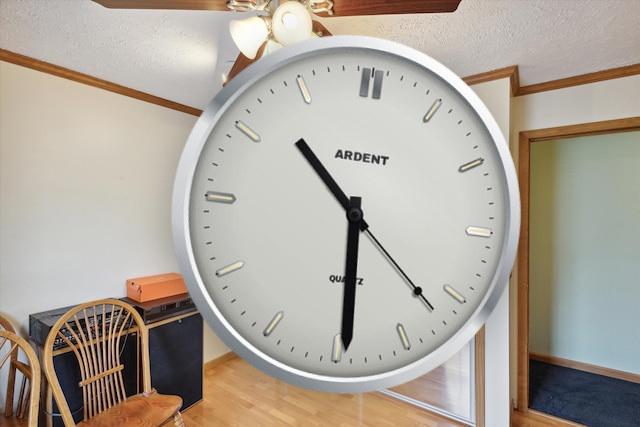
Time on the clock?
10:29:22
